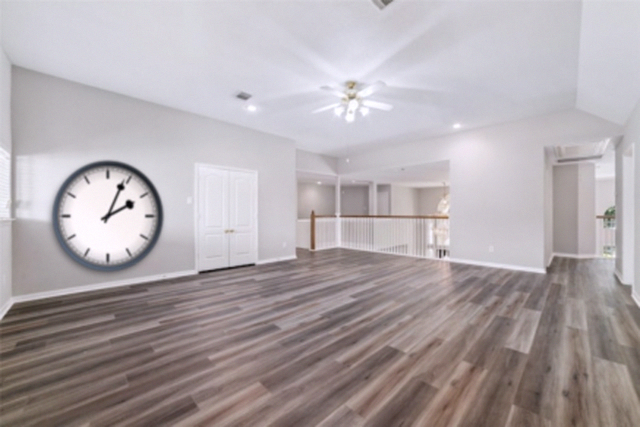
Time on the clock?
2:04
